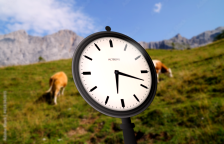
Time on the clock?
6:18
